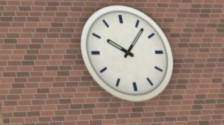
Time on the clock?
10:07
